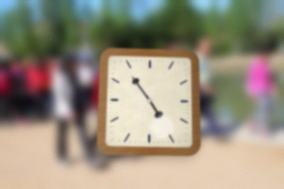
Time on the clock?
4:54
